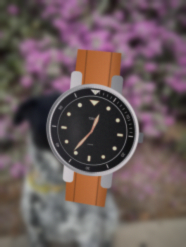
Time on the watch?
12:36
